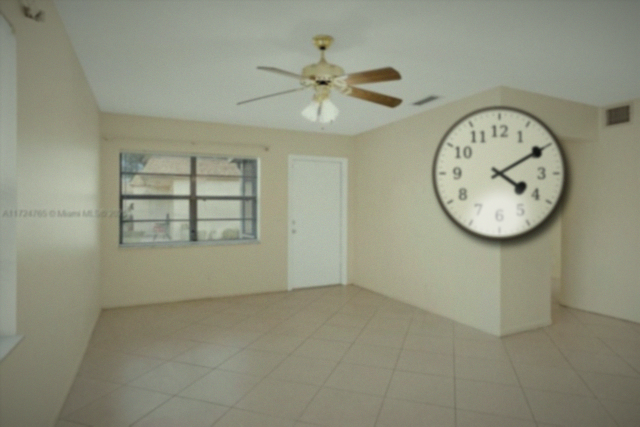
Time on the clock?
4:10
